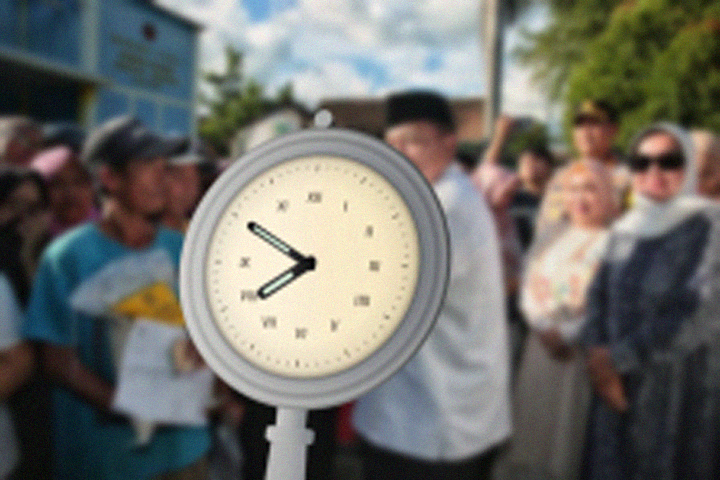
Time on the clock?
7:50
